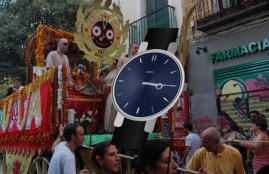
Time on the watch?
3:15
